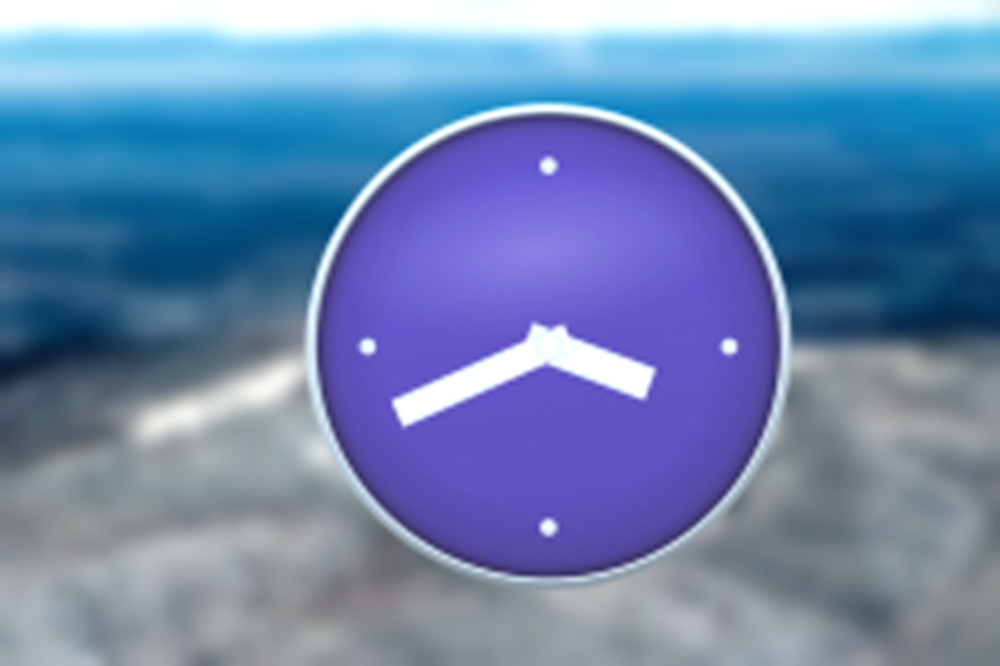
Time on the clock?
3:41
